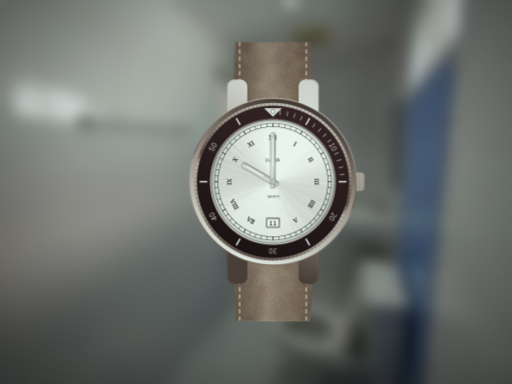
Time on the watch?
10:00
